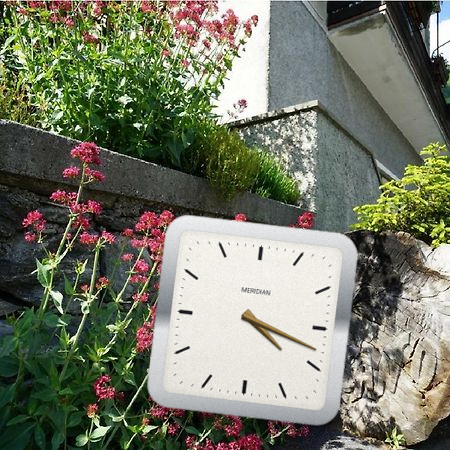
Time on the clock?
4:18
